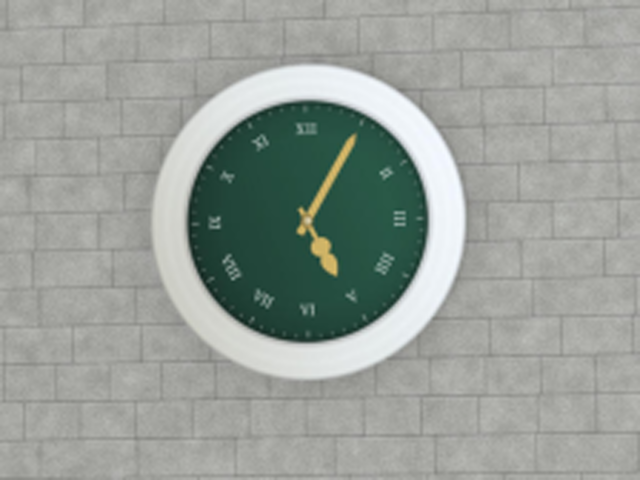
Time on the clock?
5:05
